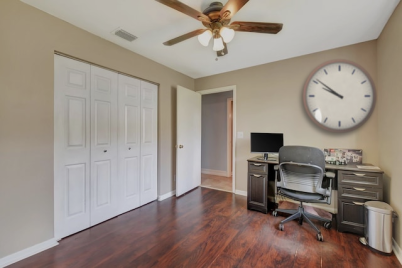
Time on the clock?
9:51
